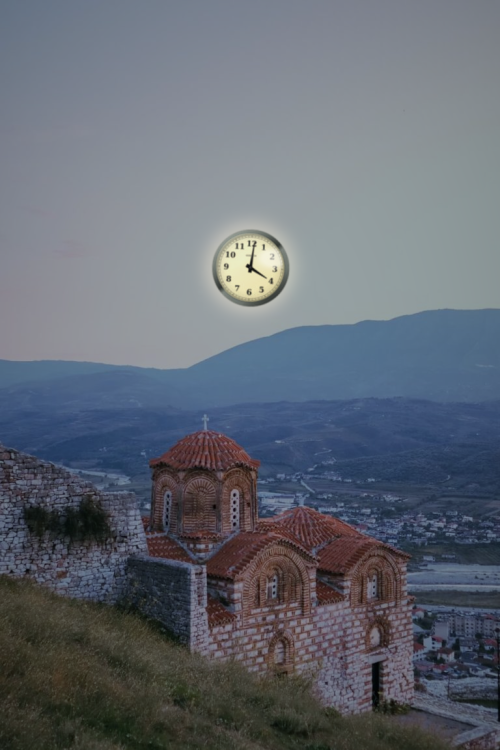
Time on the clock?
4:01
